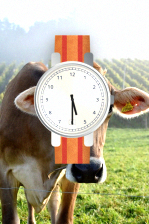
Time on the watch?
5:30
